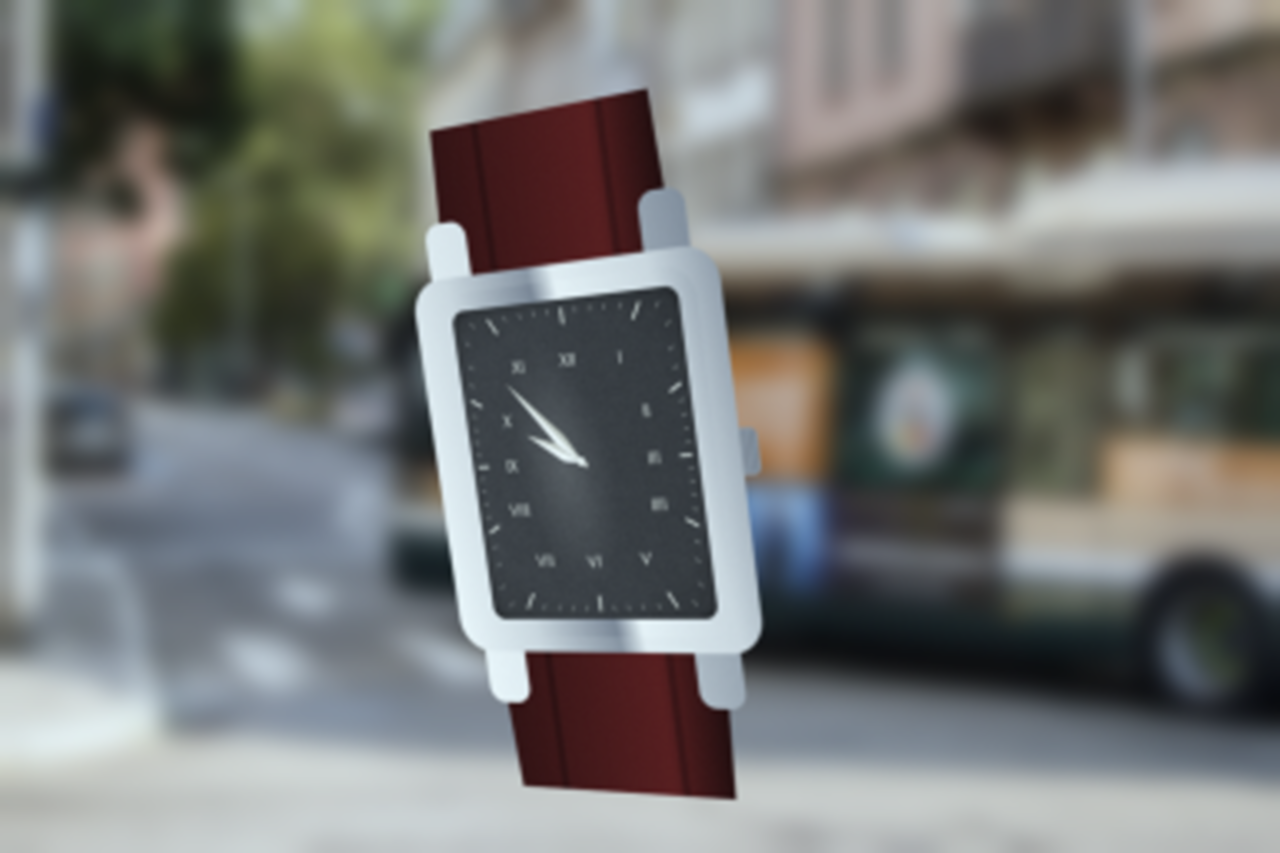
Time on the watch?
9:53
